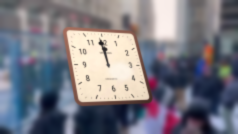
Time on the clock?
11:59
